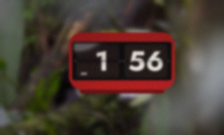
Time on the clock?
1:56
